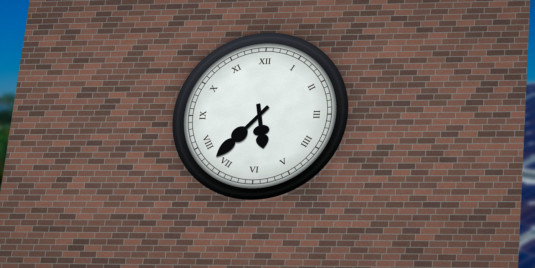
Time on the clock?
5:37
